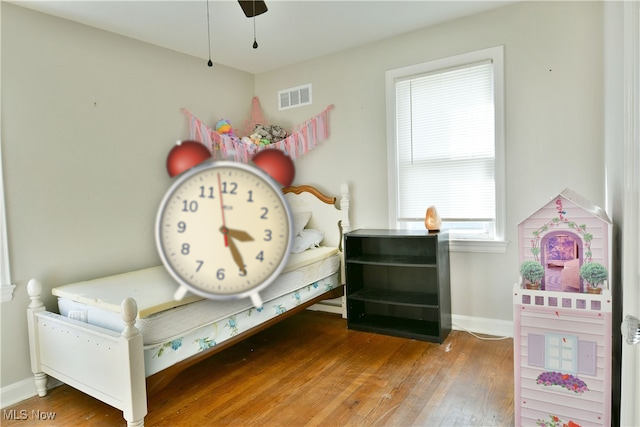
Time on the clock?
3:24:58
